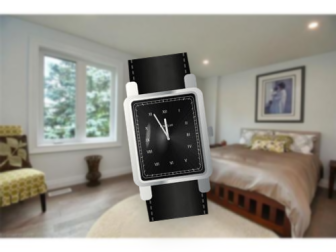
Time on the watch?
11:56
